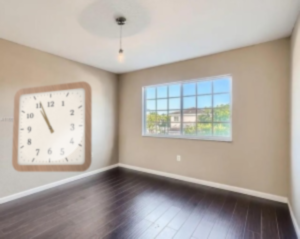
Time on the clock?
10:56
